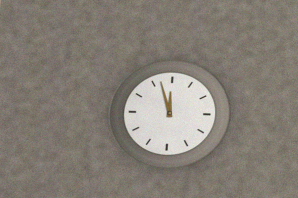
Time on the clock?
11:57
